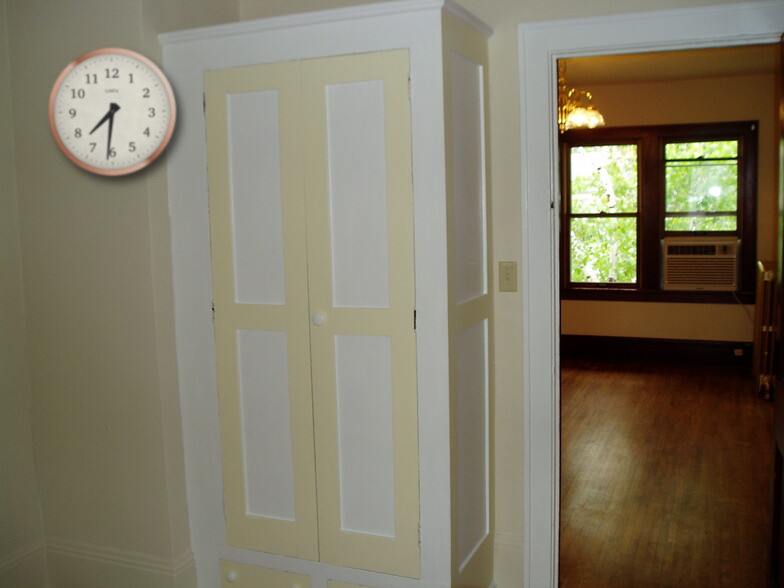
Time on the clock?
7:31
